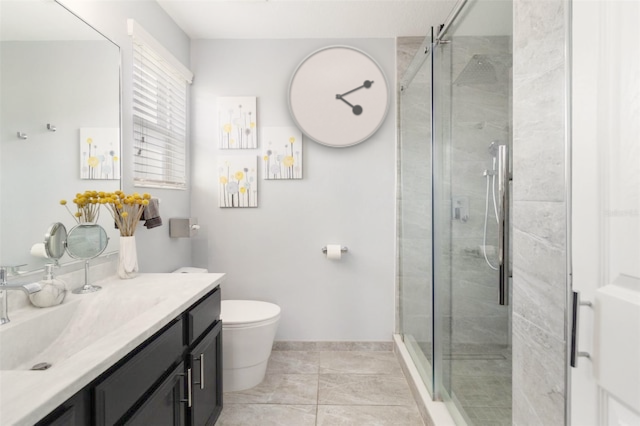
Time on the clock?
4:11
